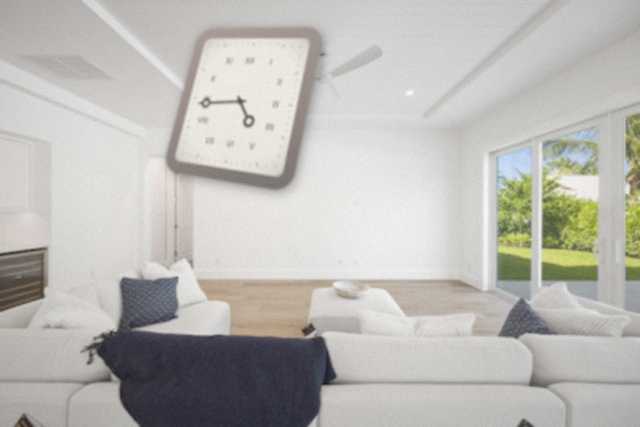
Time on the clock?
4:44
